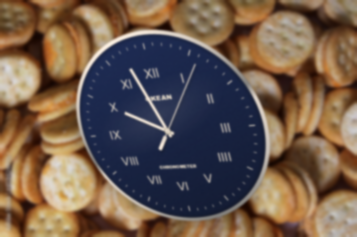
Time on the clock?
9:57:06
